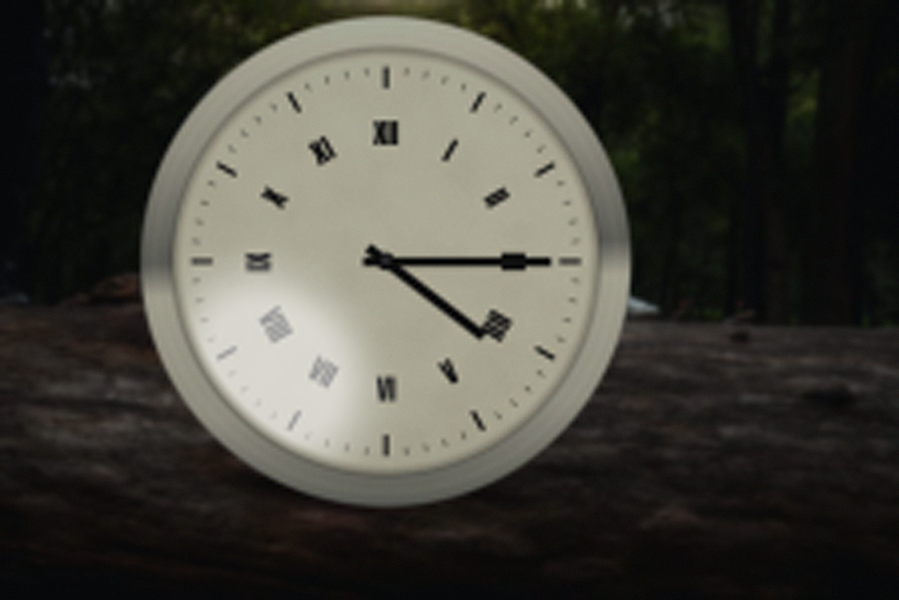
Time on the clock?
4:15
